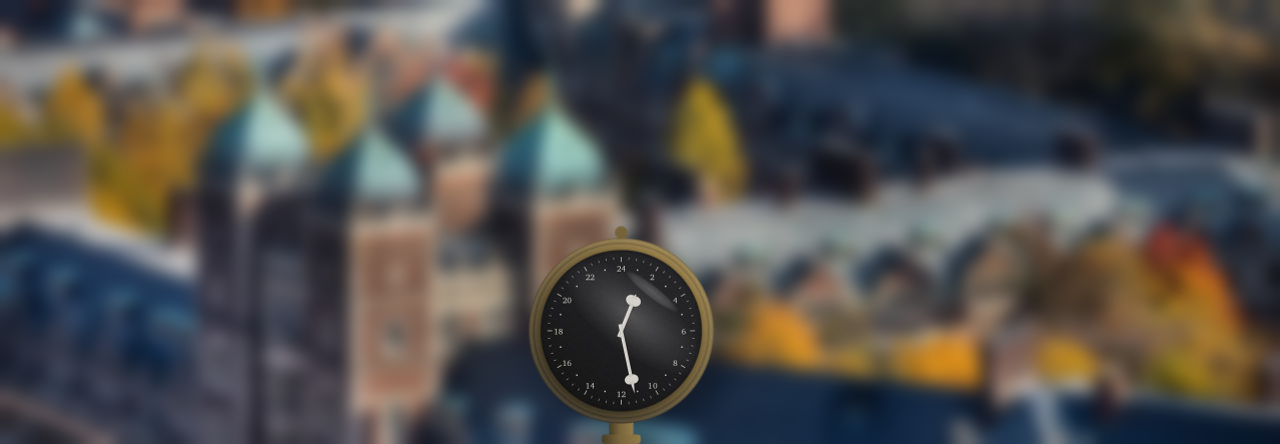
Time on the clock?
1:28
